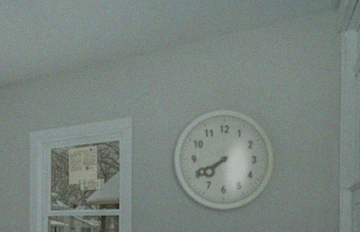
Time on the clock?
7:40
